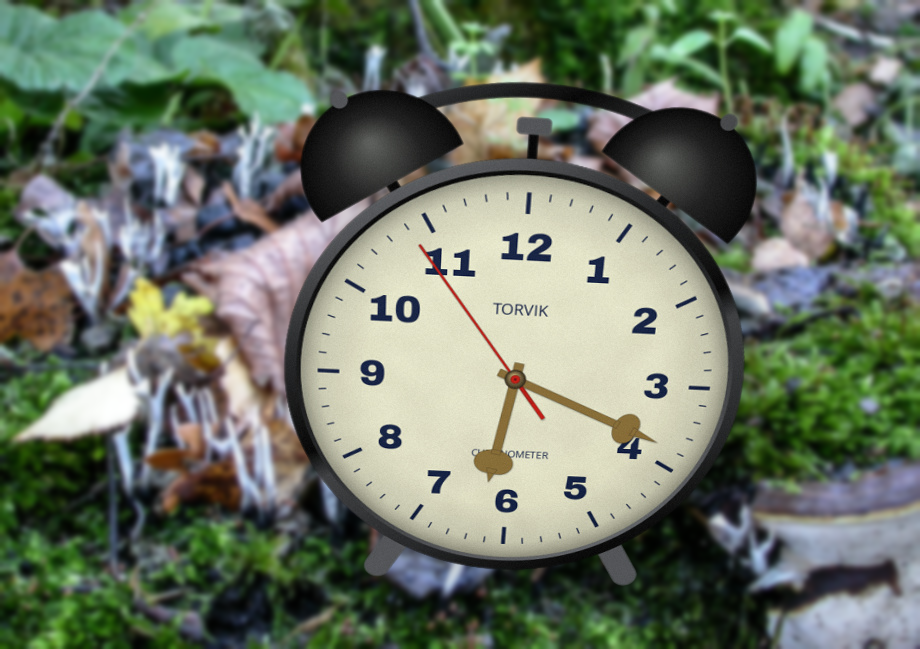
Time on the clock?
6:18:54
